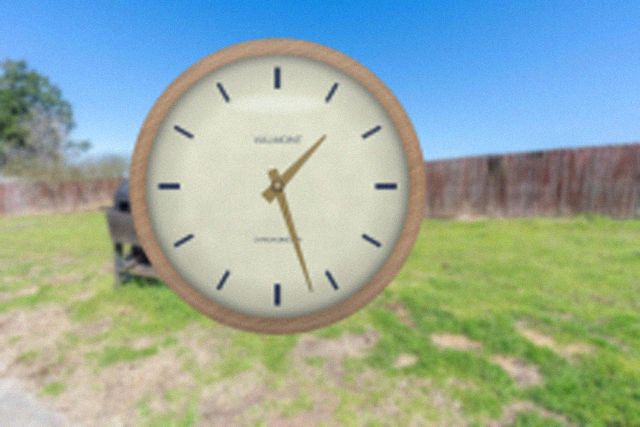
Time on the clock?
1:27
